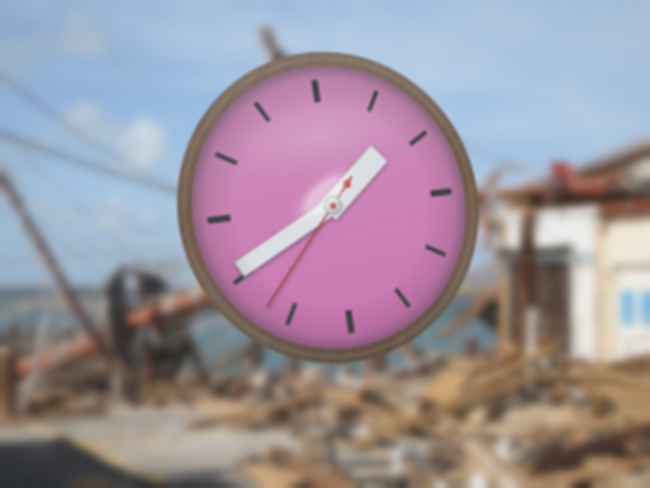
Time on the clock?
1:40:37
